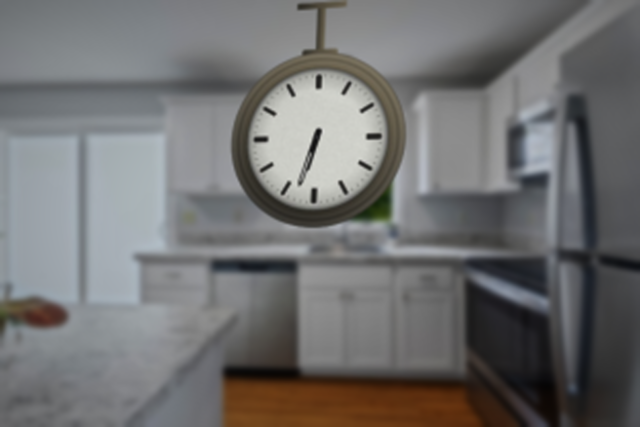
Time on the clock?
6:33
